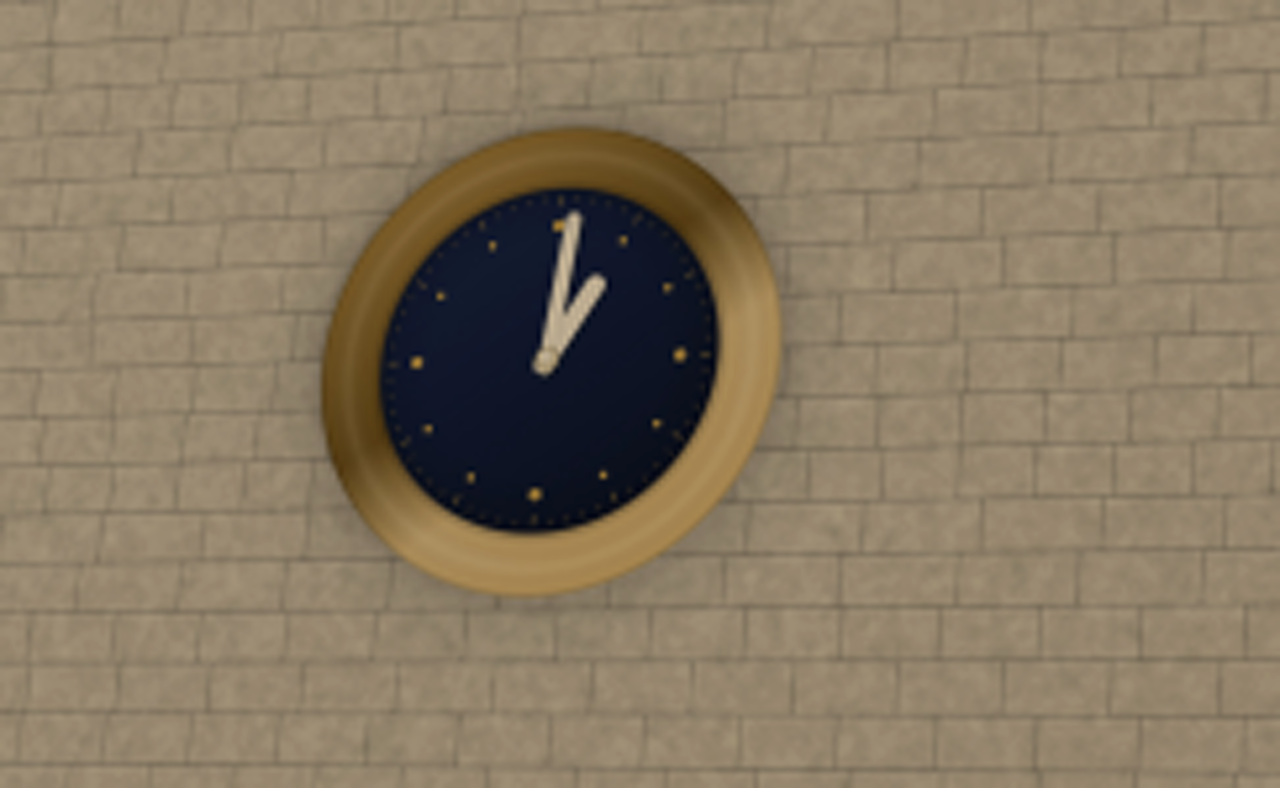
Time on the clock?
1:01
